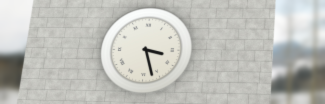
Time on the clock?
3:27
